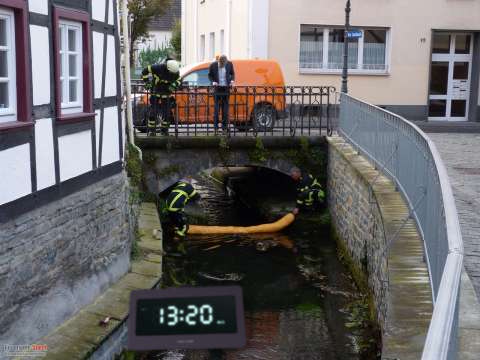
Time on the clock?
13:20
